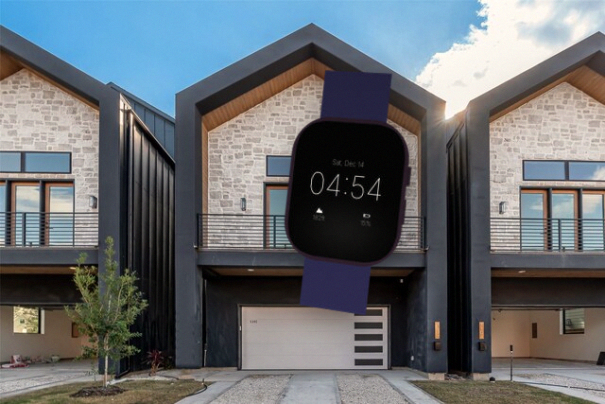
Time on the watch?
4:54
